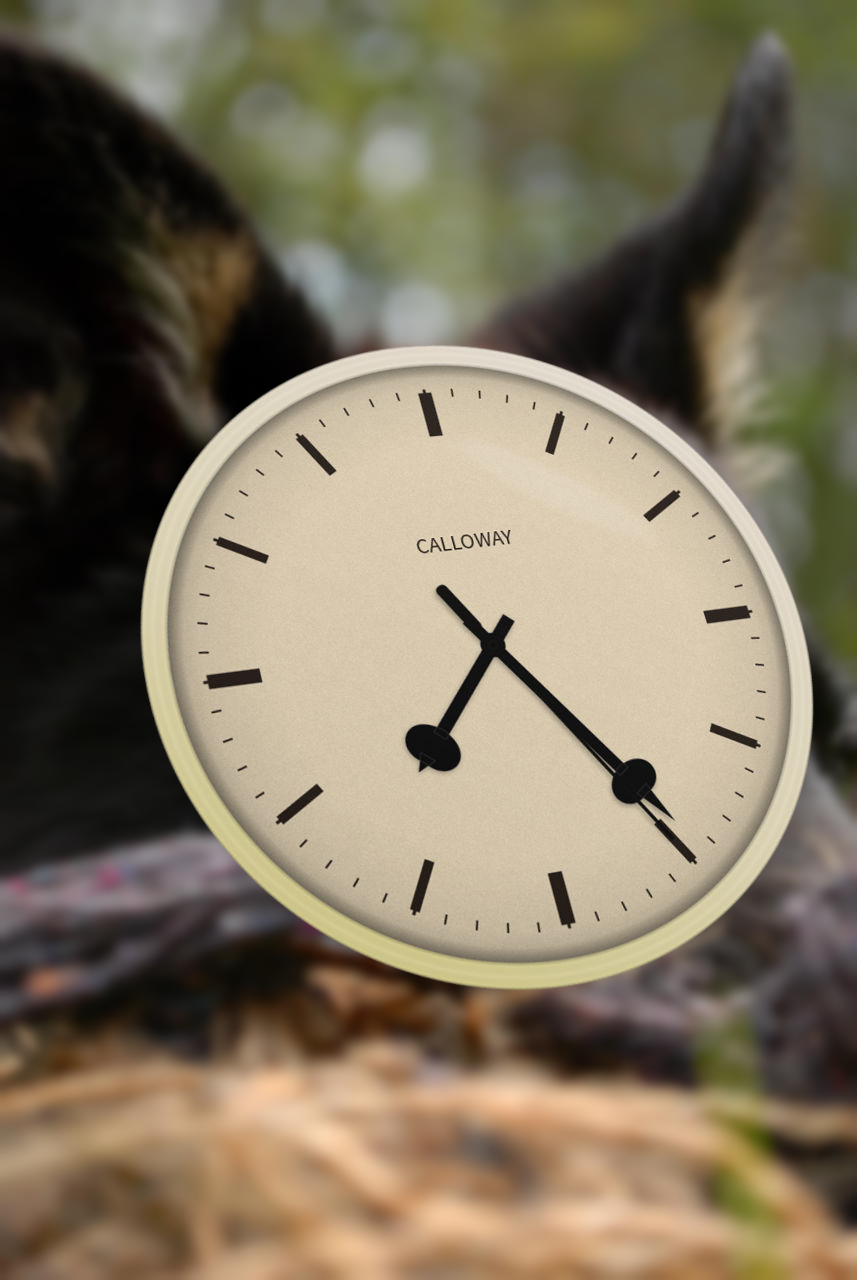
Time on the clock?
7:24:25
